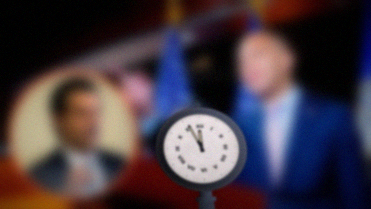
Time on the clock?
11:56
